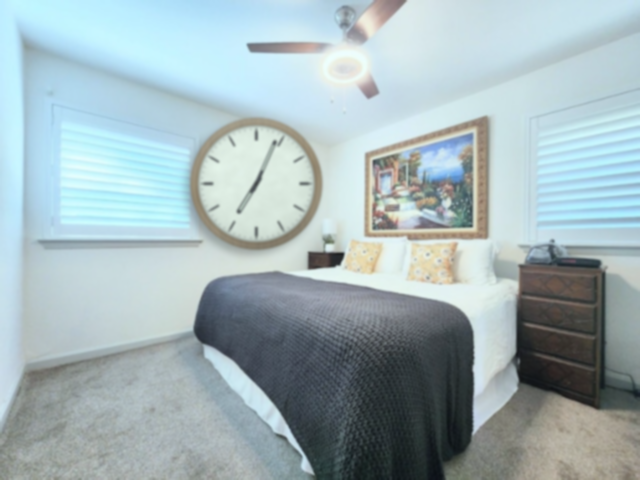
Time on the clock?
7:04
